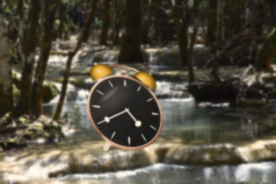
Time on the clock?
4:40
